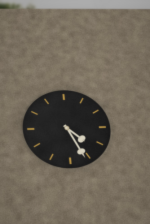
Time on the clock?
4:26
